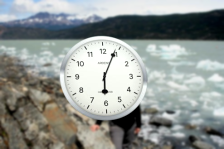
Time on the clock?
6:04
